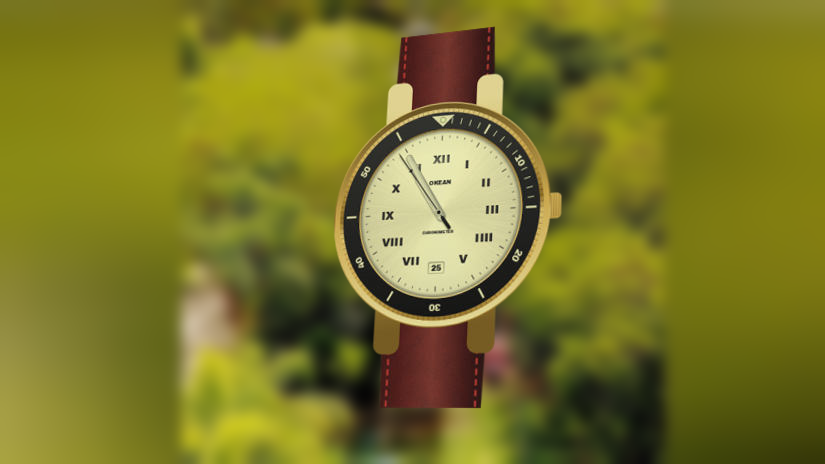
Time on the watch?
10:54:54
